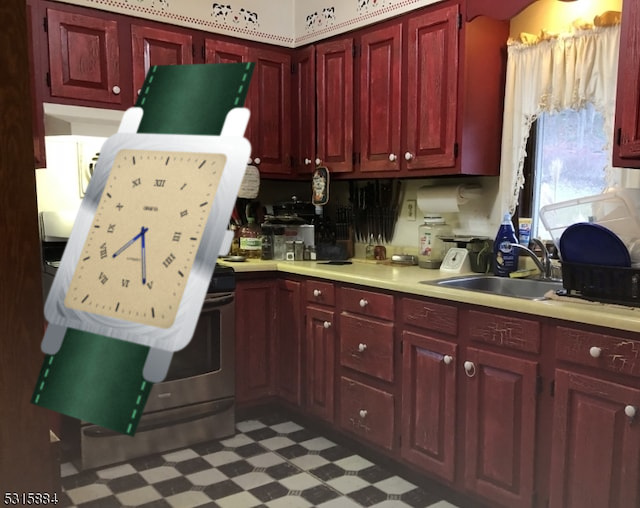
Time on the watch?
7:26
